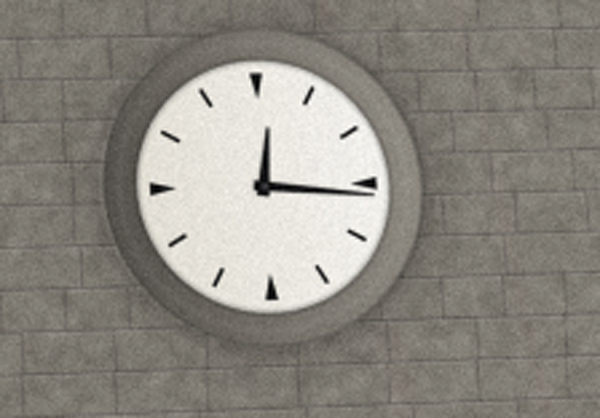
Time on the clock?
12:16
